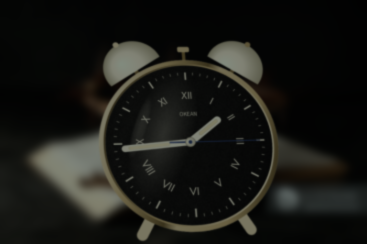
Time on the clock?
1:44:15
